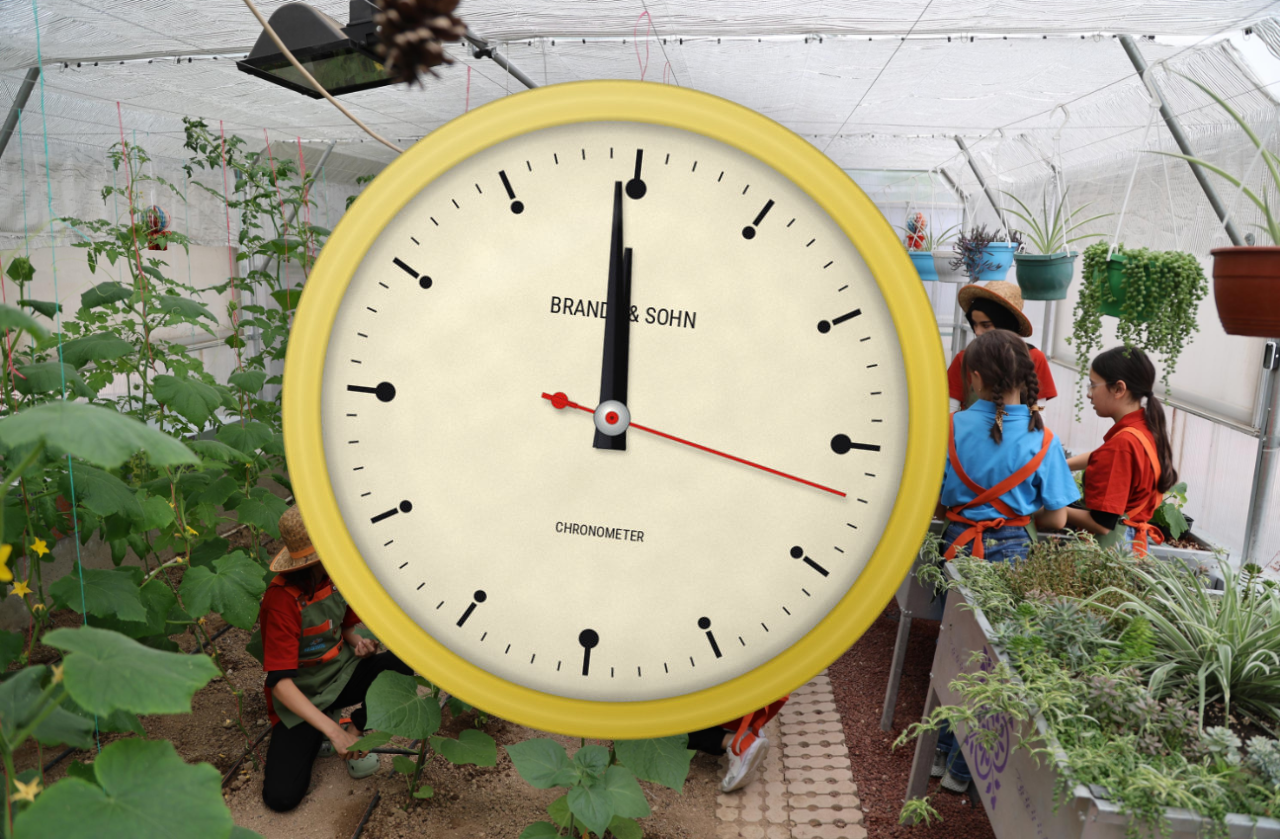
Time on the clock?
11:59:17
